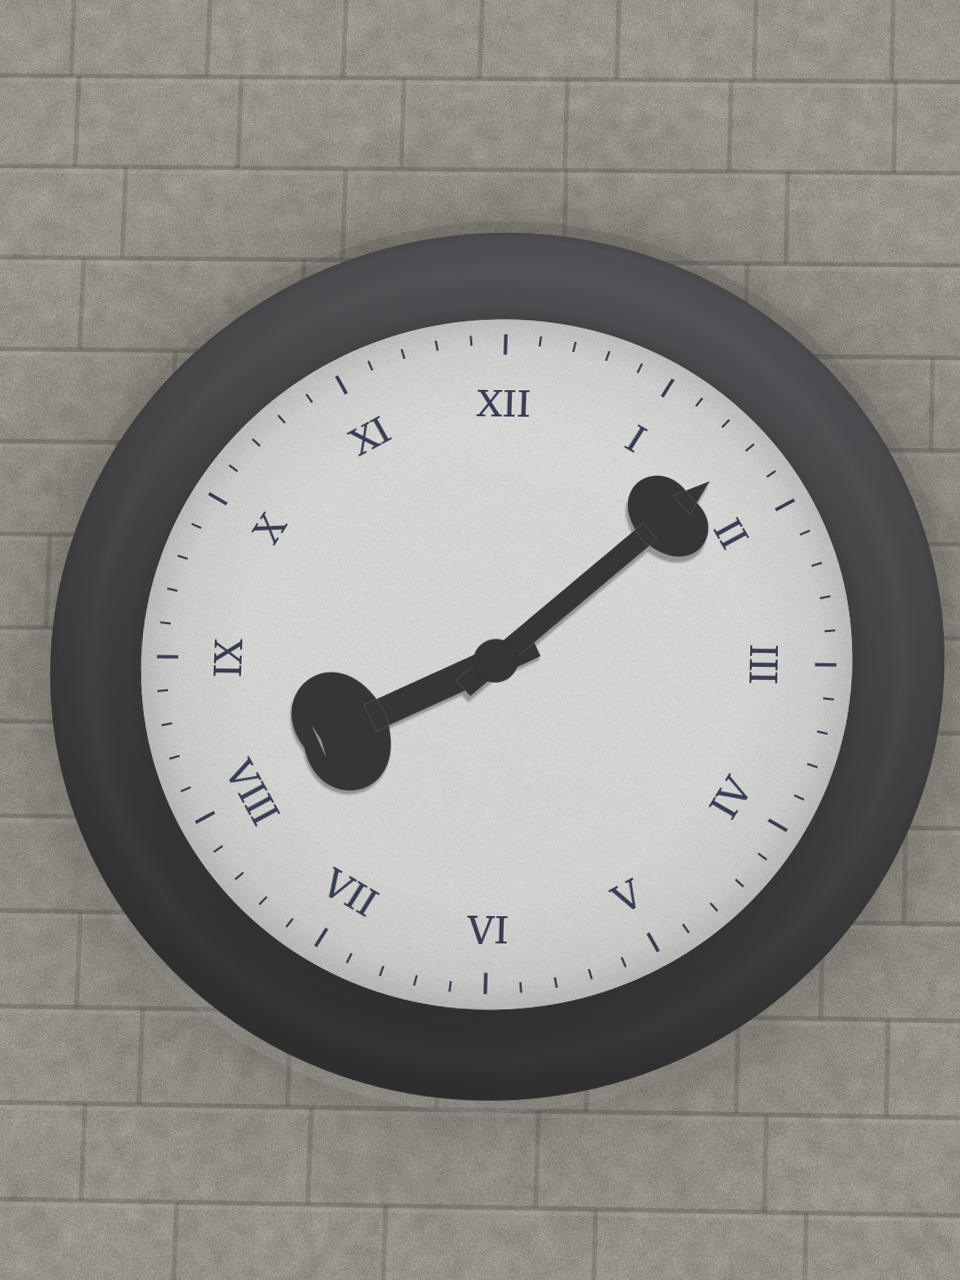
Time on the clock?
8:08
